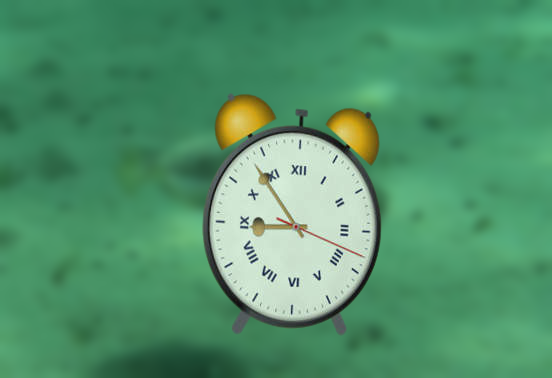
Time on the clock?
8:53:18
